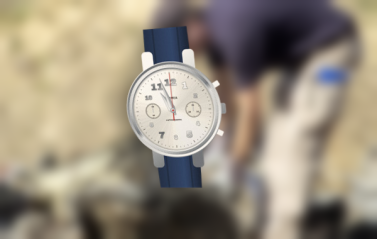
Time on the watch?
10:57
